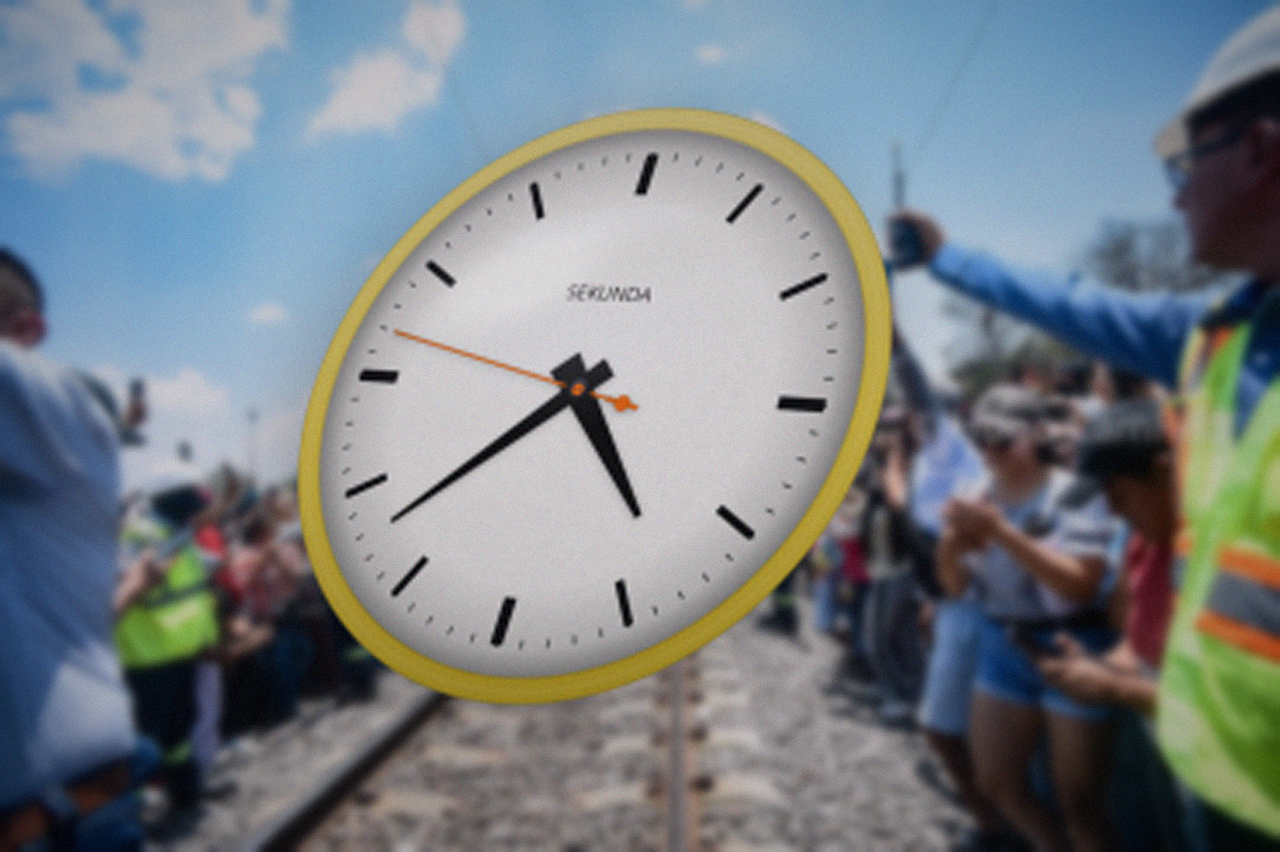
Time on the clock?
4:37:47
